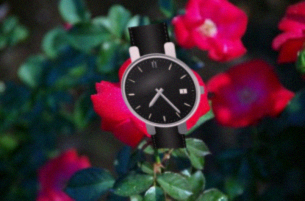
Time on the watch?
7:24
